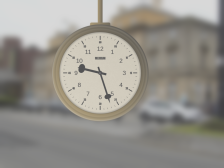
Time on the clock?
9:27
